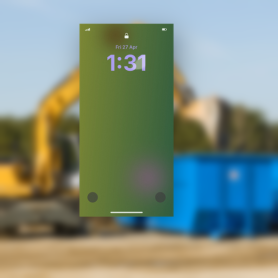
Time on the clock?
1:31
